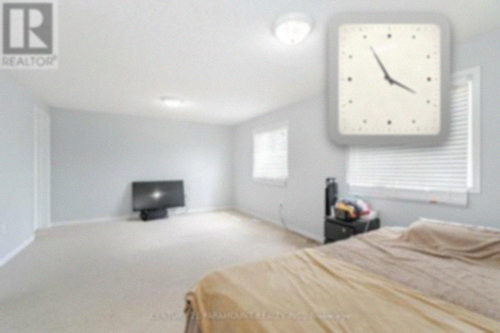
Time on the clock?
3:55
